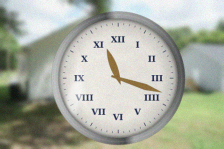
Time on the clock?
11:18
